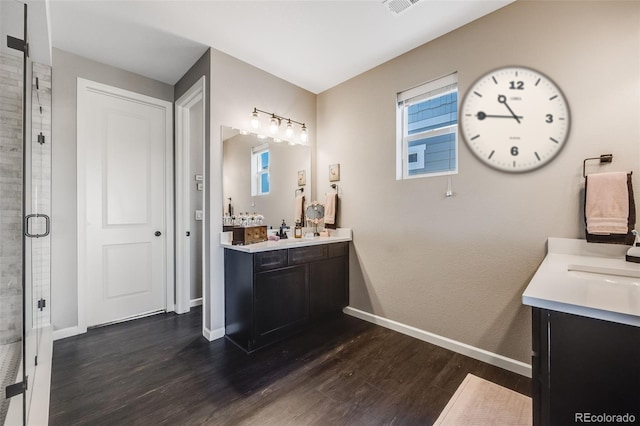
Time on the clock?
10:45
